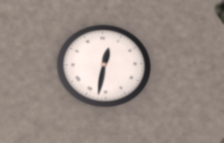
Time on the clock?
12:32
